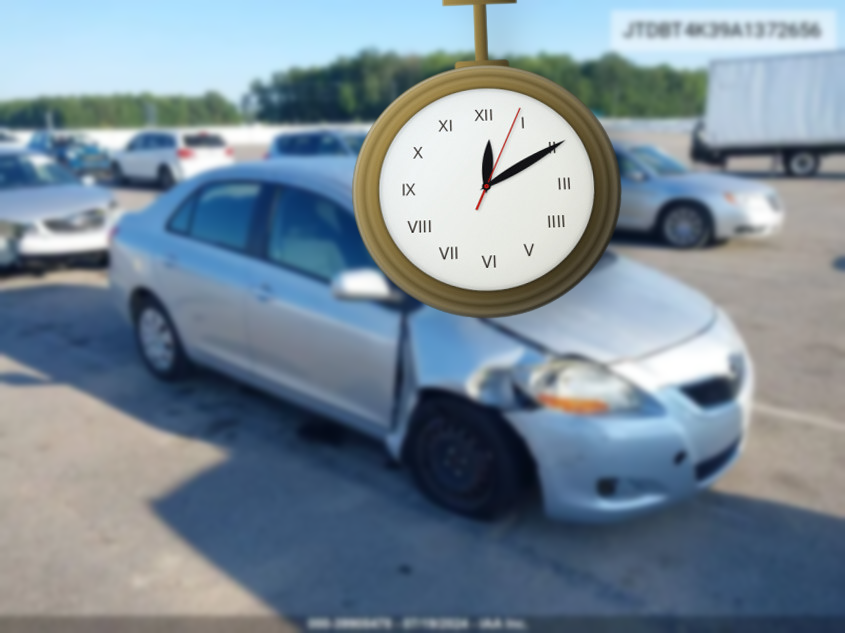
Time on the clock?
12:10:04
